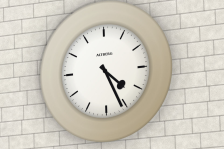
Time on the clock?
4:26
